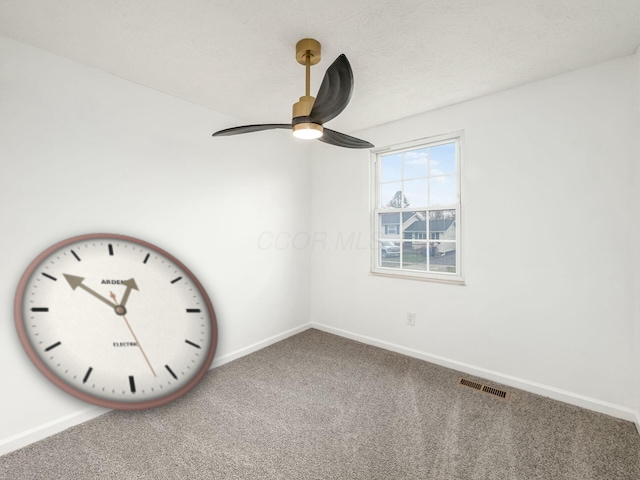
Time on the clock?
12:51:27
